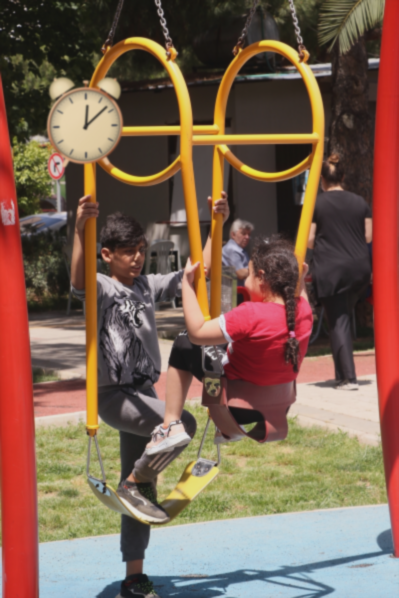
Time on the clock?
12:08
